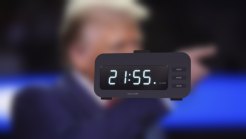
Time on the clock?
21:55
